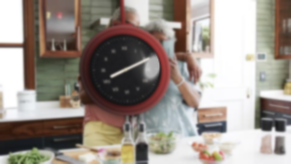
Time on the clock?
8:11
